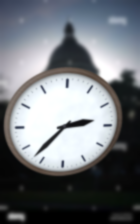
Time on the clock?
2:37
